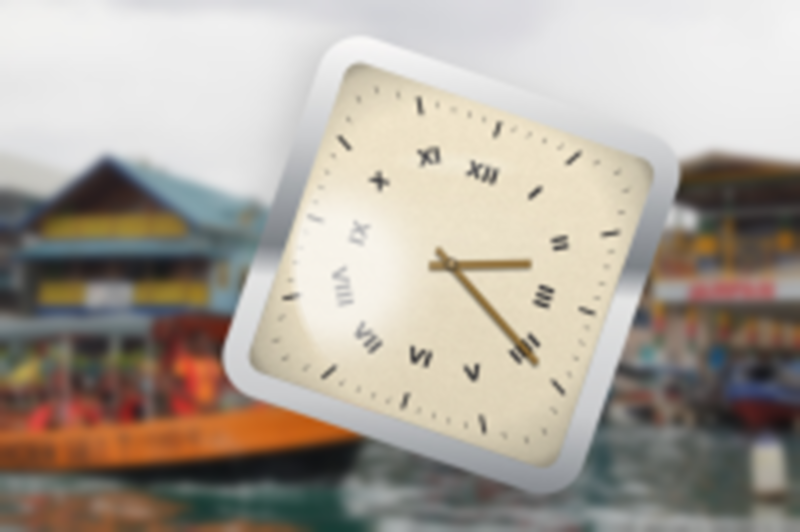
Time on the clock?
2:20
